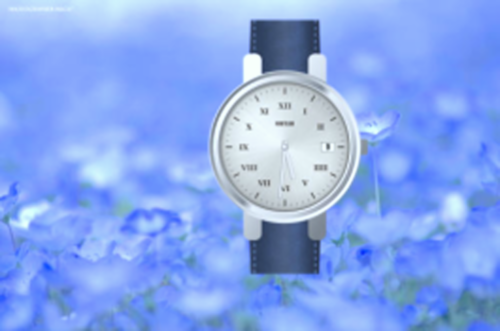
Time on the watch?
5:31
